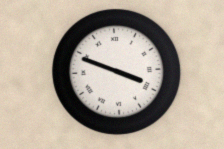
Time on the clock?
3:49
